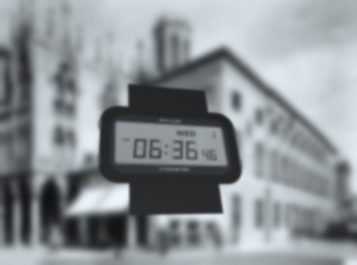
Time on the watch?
6:36
